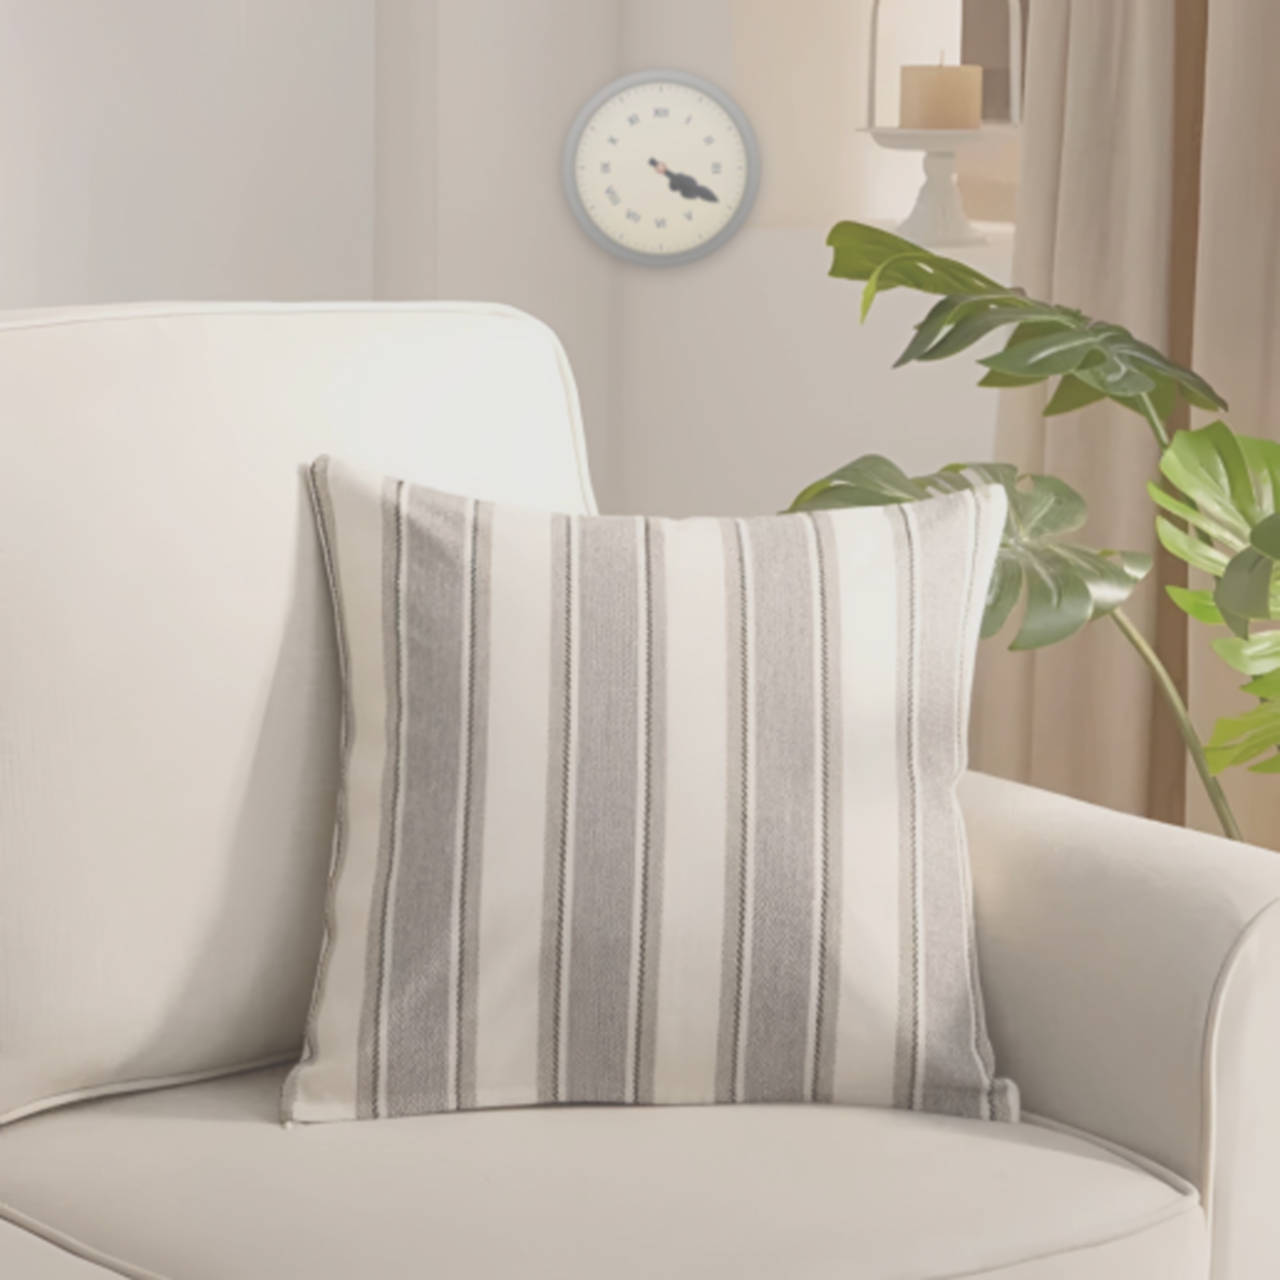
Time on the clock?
4:20
